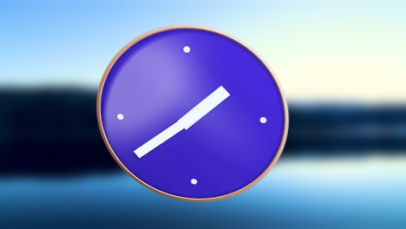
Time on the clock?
1:39
